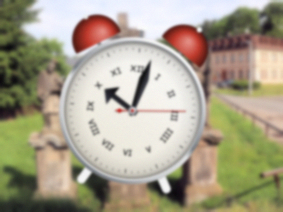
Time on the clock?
10:02:14
